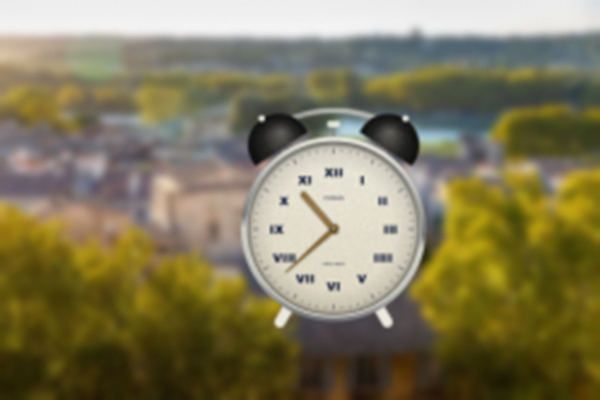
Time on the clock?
10:38
